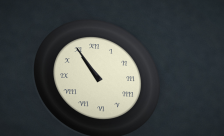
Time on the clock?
10:55
